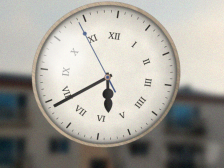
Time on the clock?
5:38:54
